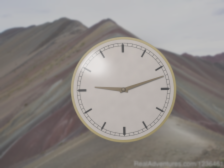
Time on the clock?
9:12
